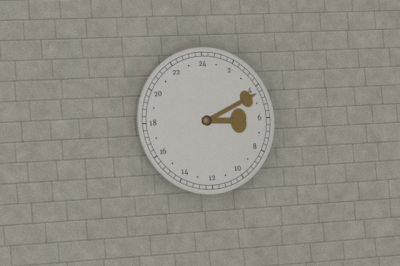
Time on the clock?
6:11
